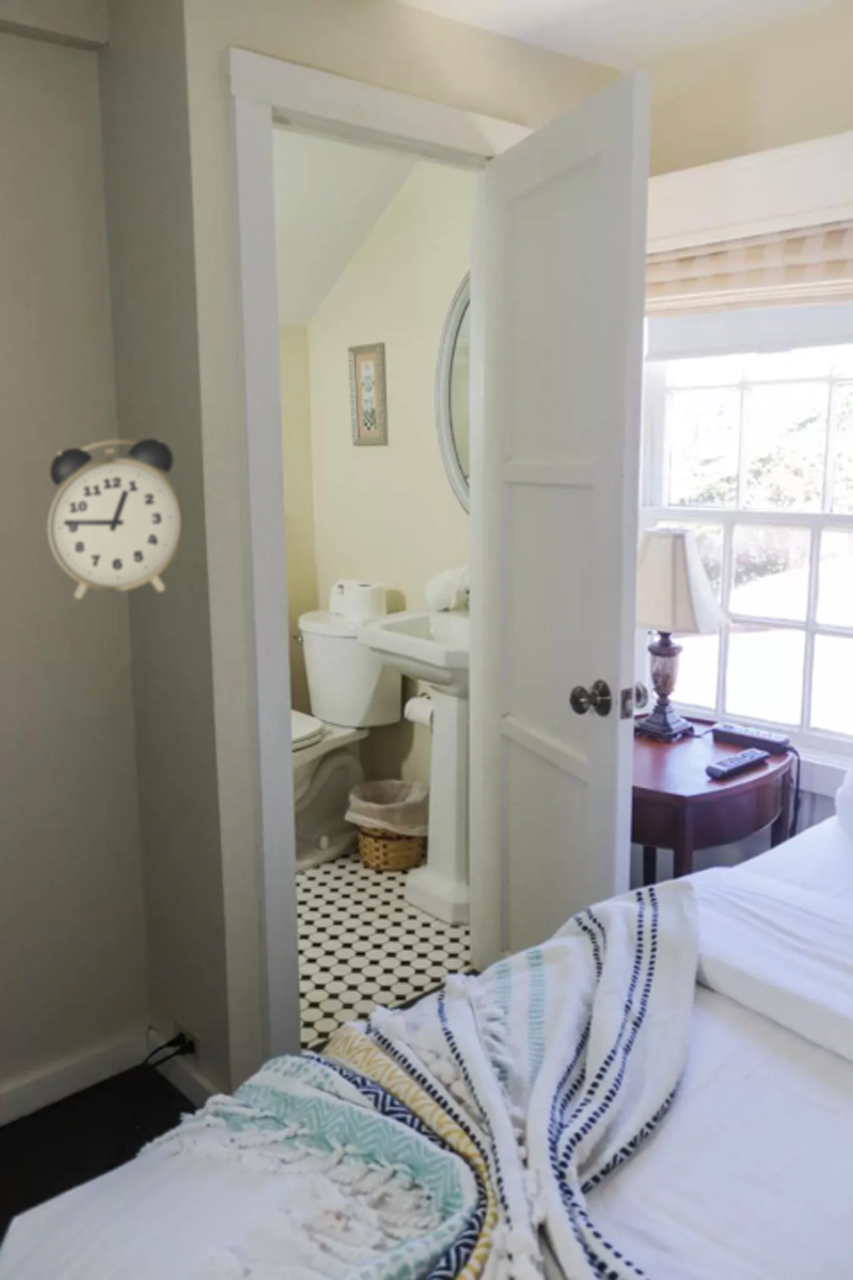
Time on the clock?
12:46
